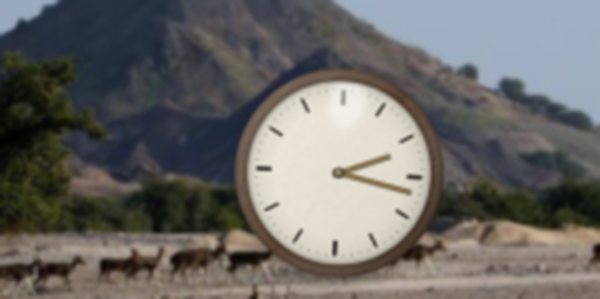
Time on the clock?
2:17
